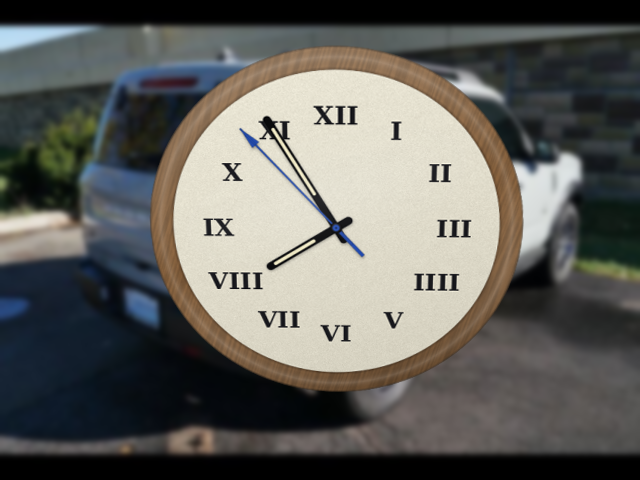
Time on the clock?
7:54:53
